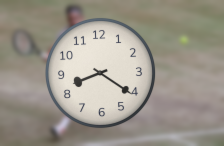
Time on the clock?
8:21
